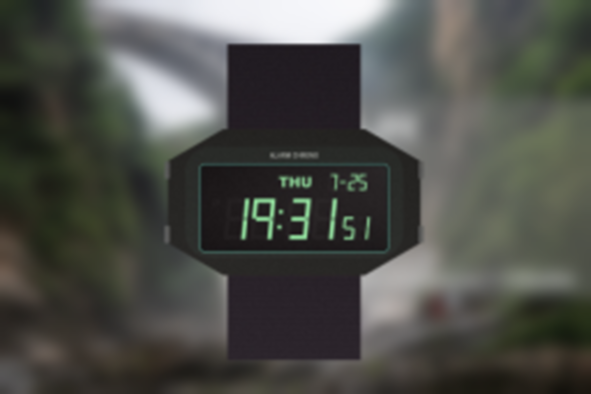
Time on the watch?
19:31:51
